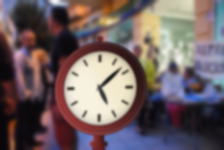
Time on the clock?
5:08
